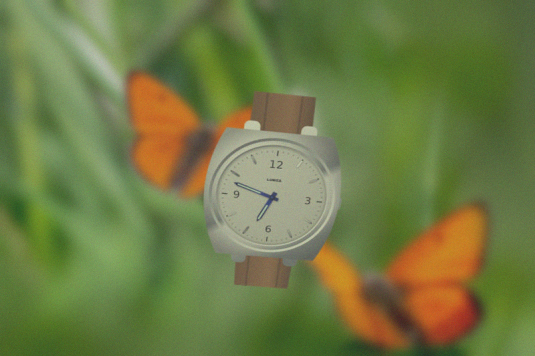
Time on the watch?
6:48
